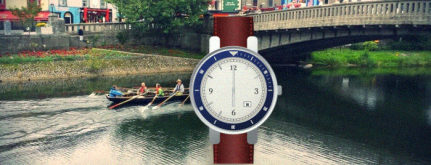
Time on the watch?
6:00
